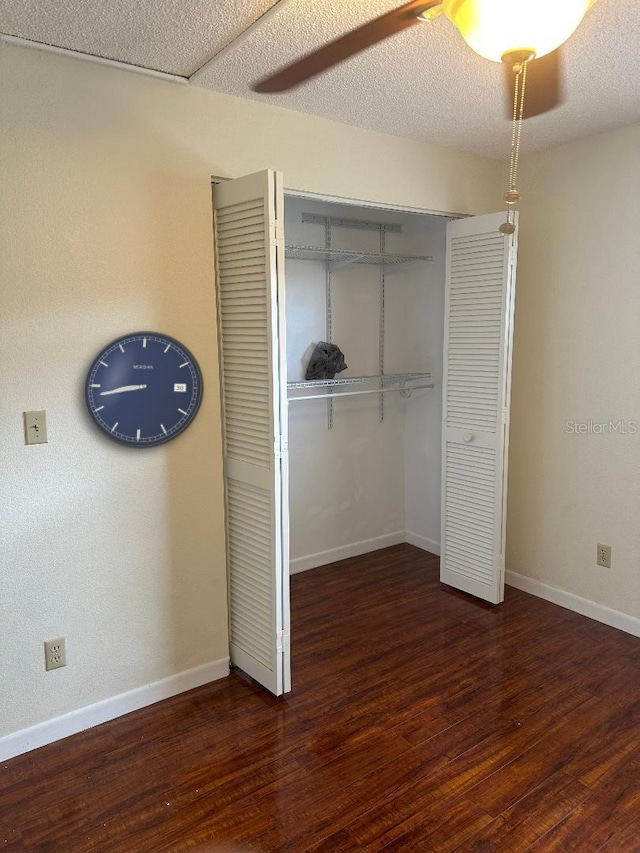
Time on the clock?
8:43
